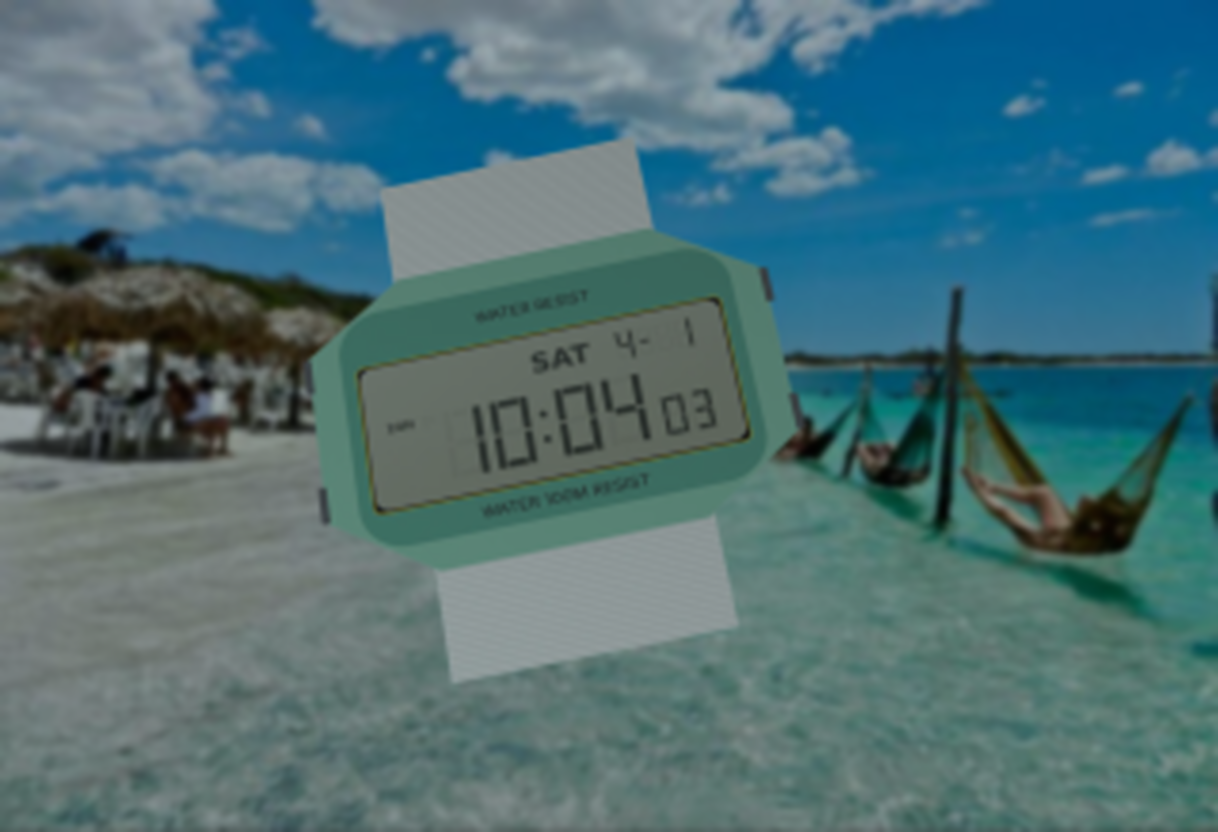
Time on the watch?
10:04:03
